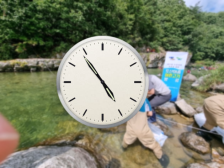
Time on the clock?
4:54
